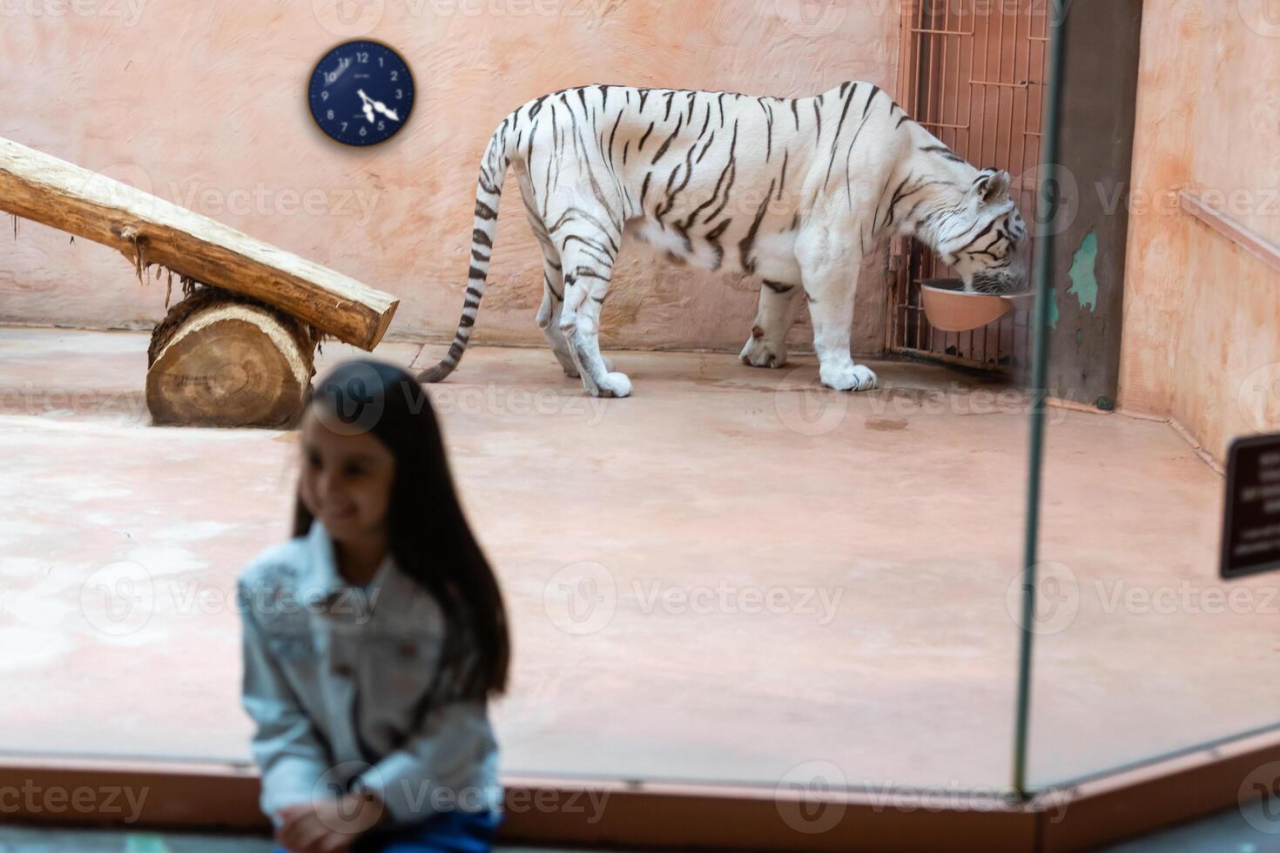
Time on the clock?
5:21
